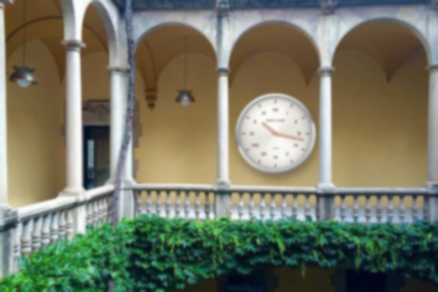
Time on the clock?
10:17
